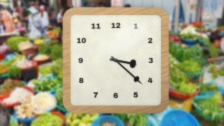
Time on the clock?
3:22
